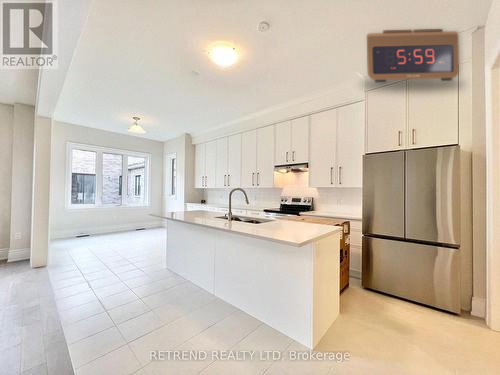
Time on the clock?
5:59
